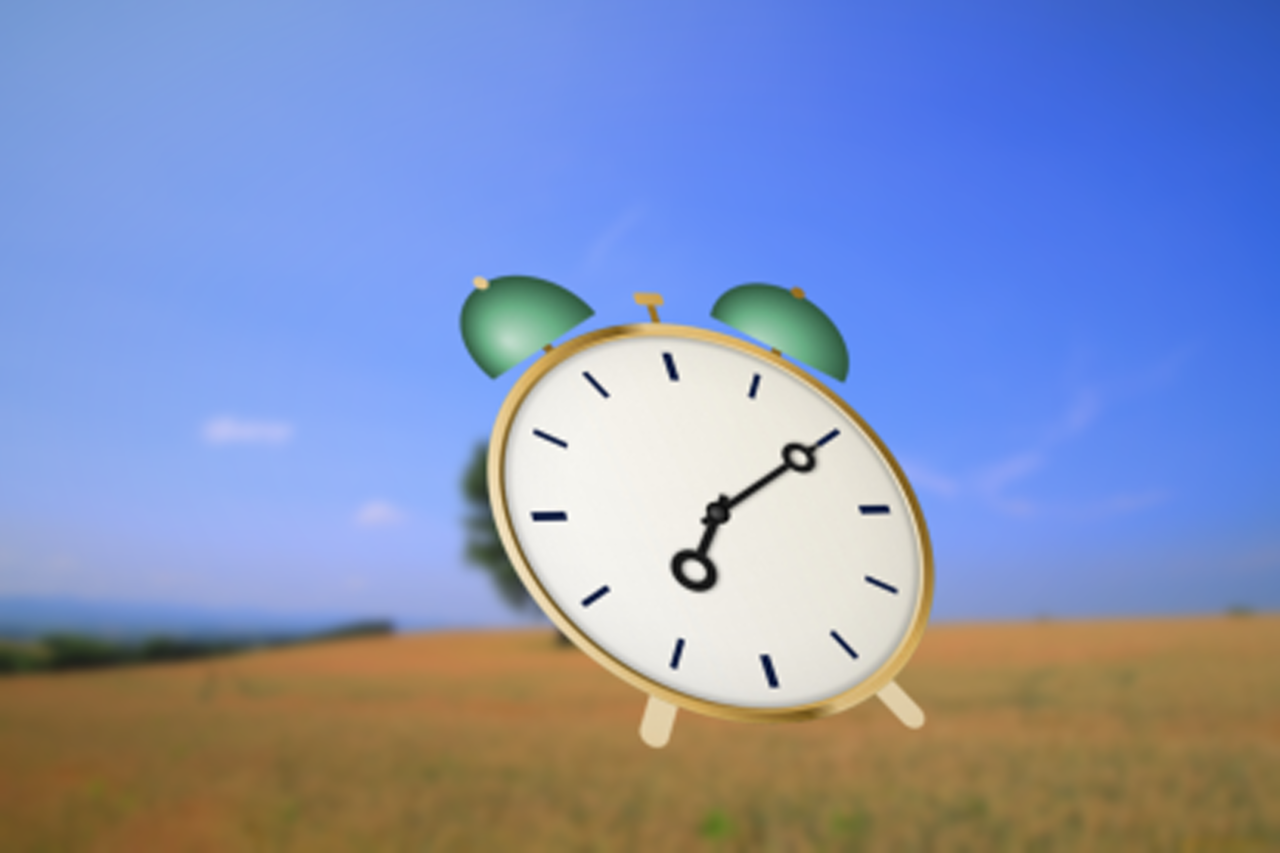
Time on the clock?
7:10
